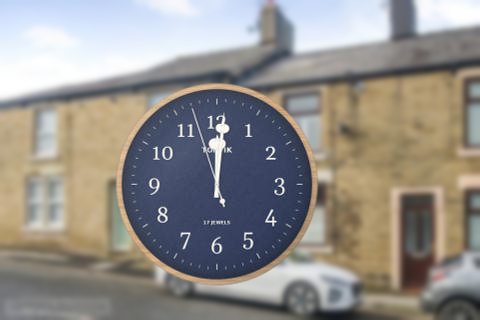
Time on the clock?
12:00:57
